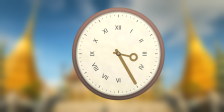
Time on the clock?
3:25
